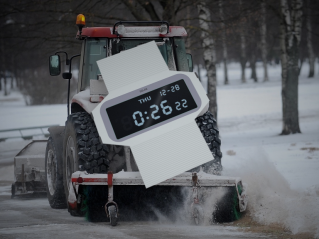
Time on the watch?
0:26:22
